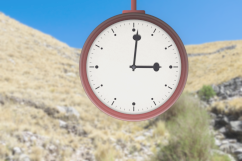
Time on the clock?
3:01
